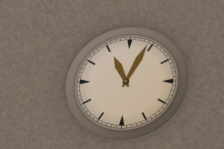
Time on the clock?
11:04
